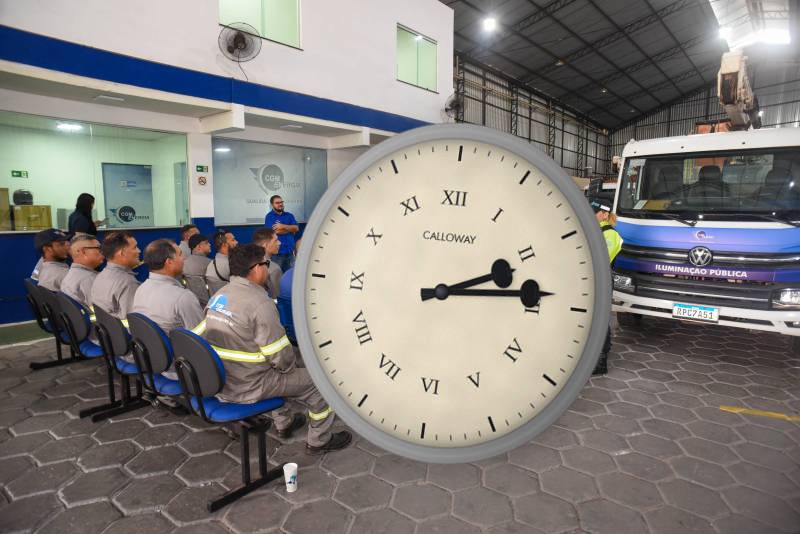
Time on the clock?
2:14
